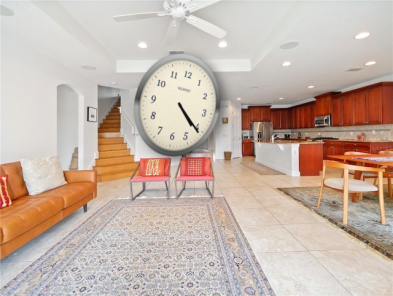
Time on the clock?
4:21
